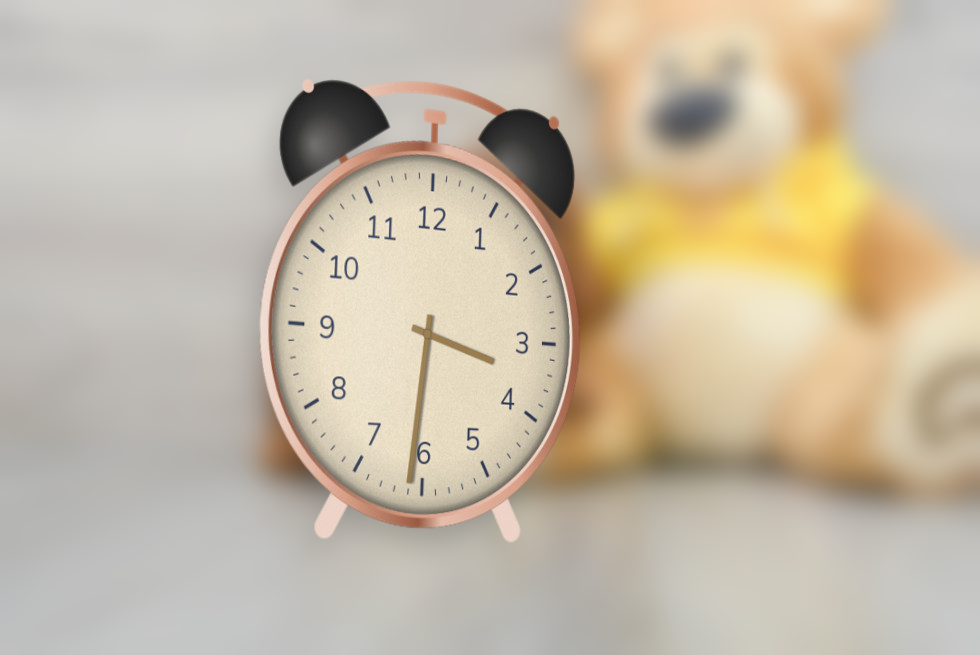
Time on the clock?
3:31
